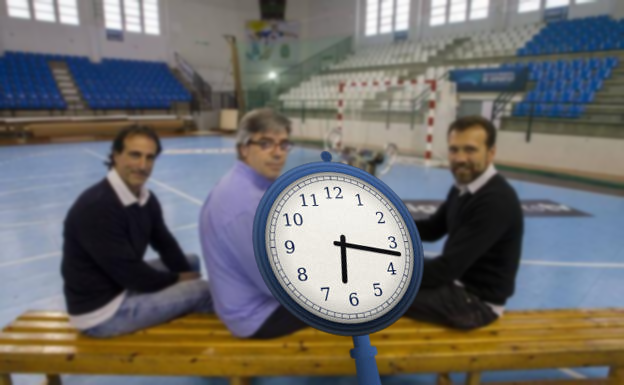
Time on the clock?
6:17
